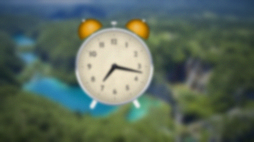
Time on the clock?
7:17
